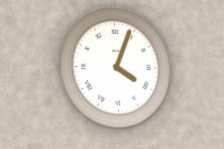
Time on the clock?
4:04
